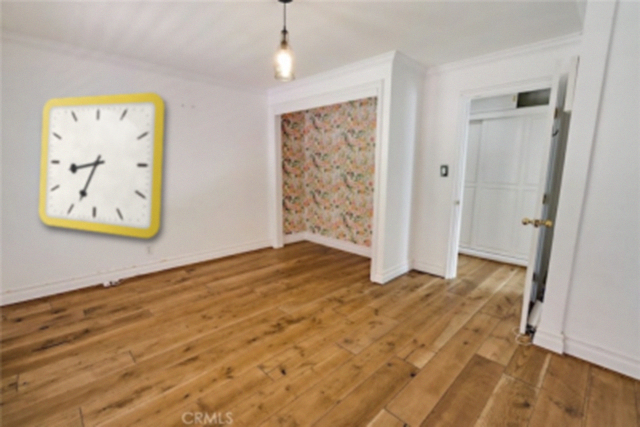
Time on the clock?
8:34
